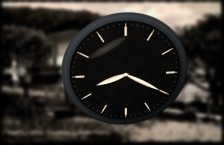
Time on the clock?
8:20
